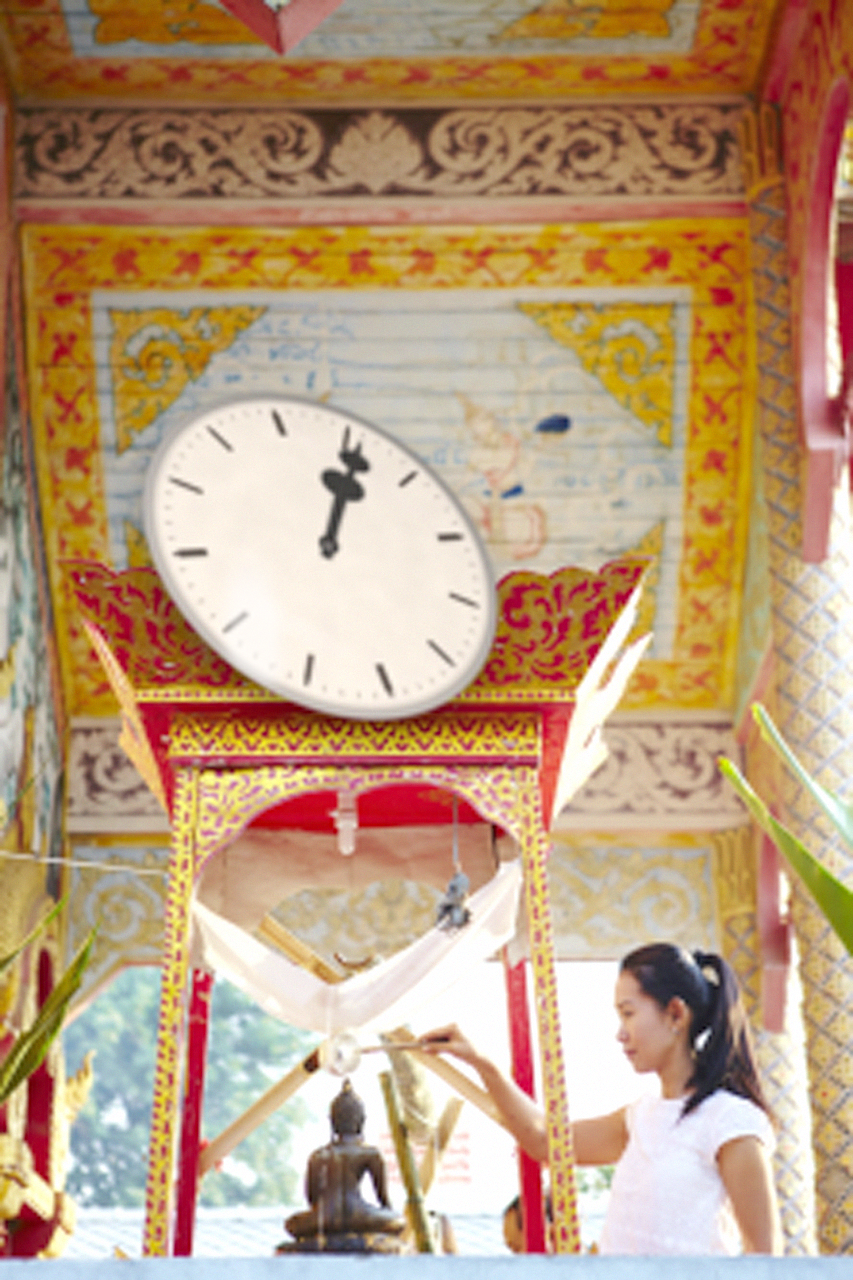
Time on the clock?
1:06
